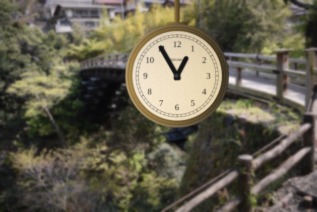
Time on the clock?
12:55
